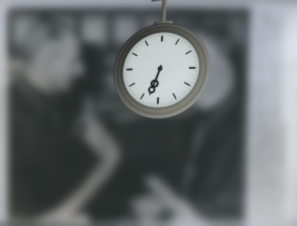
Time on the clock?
6:33
